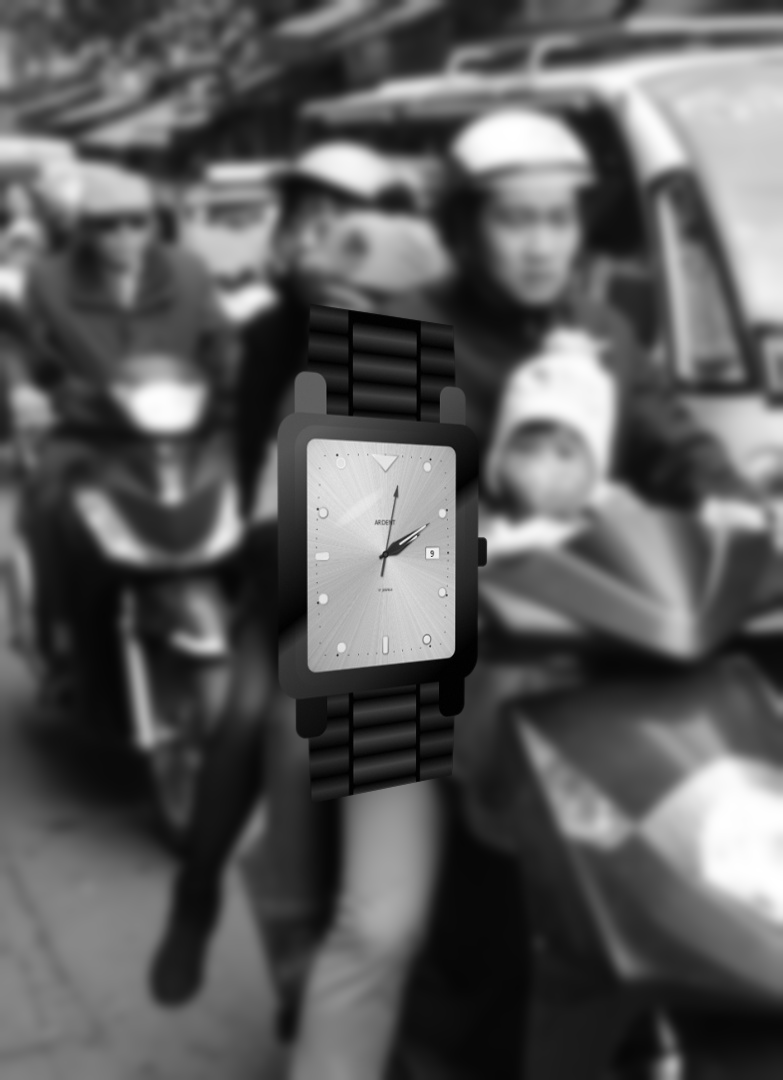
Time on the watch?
2:10:02
